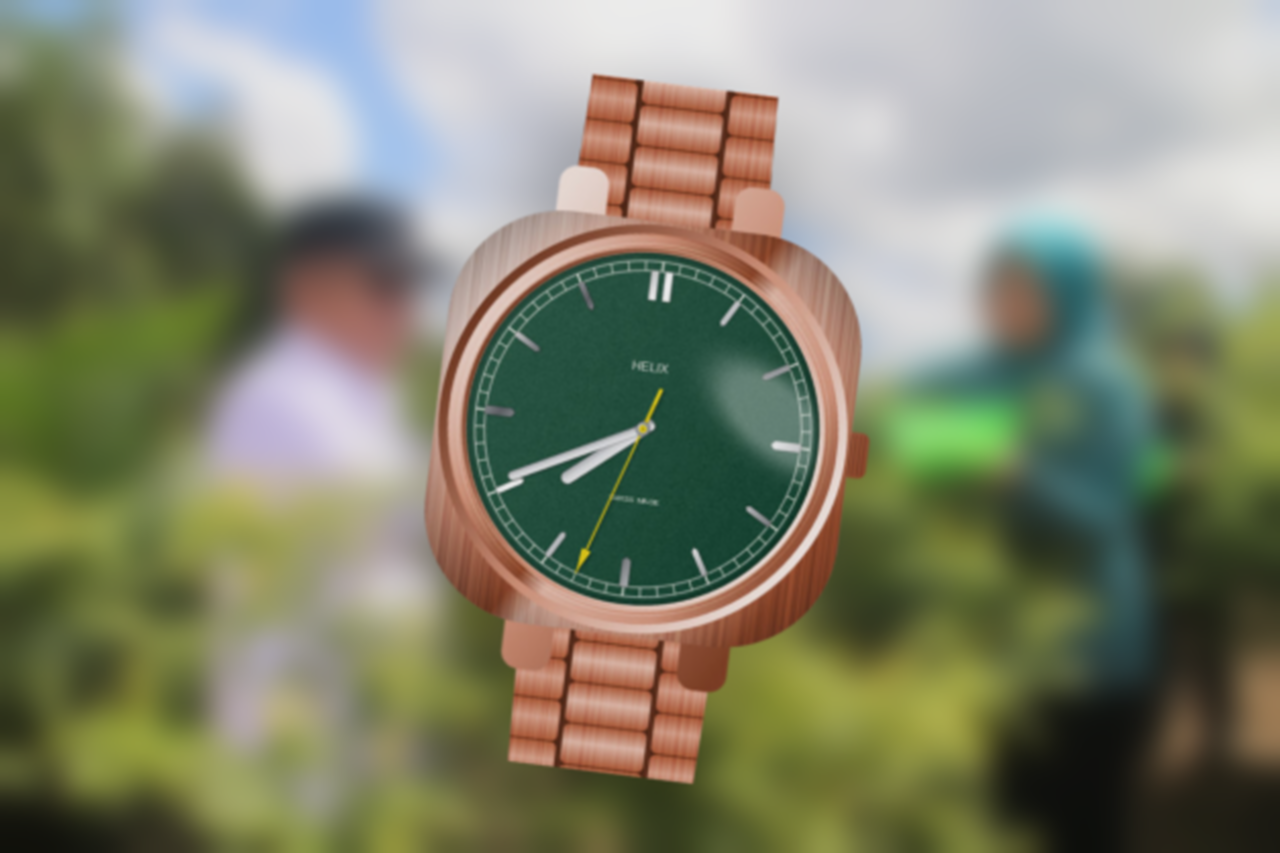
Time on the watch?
7:40:33
